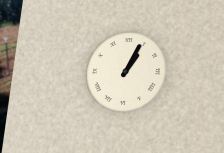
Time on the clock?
1:04
